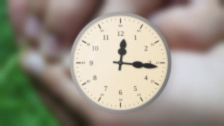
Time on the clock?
12:16
